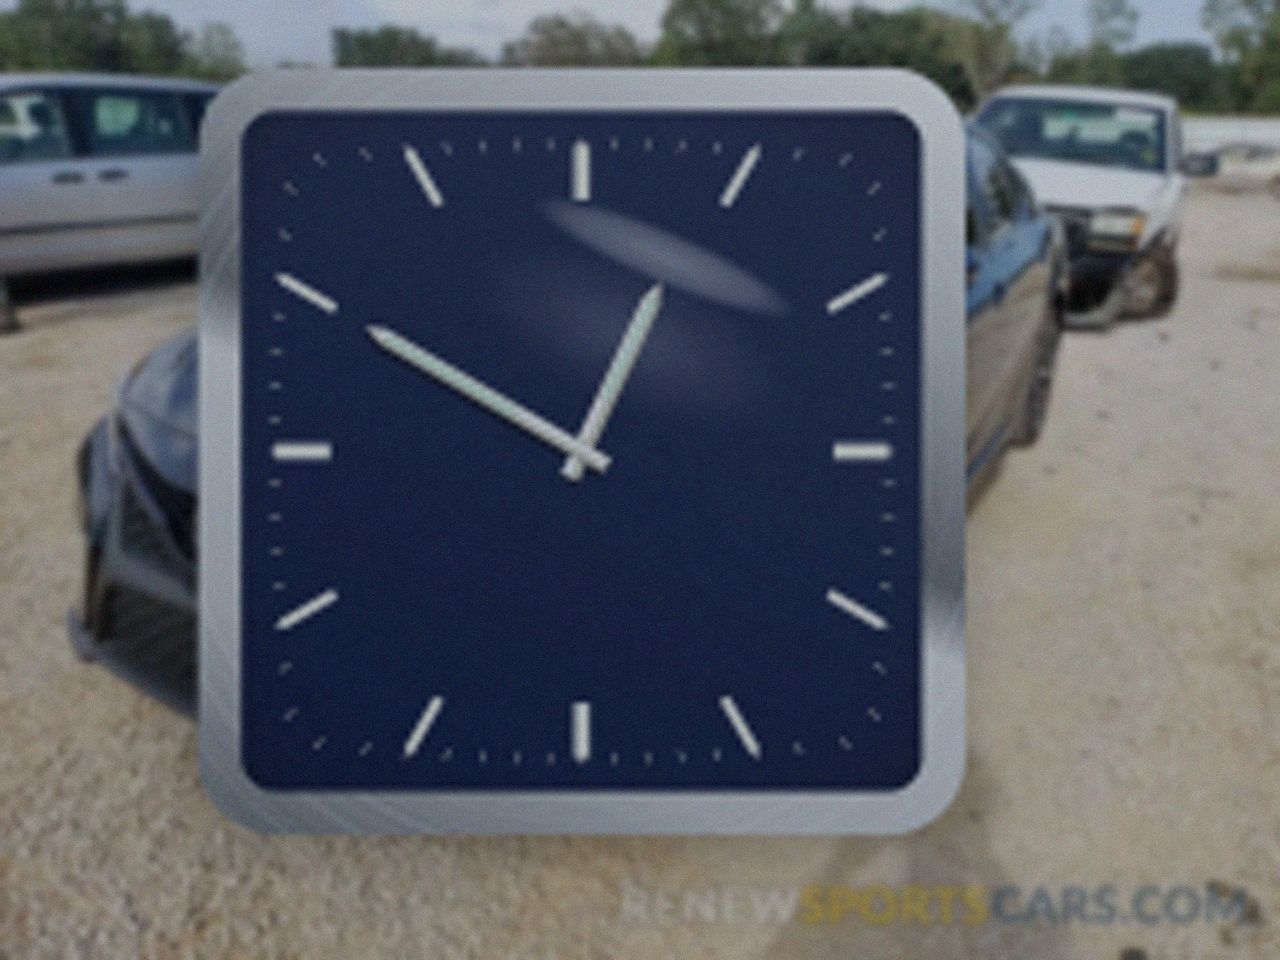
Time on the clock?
12:50
